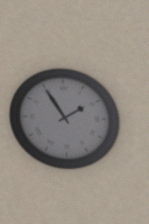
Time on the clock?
1:55
